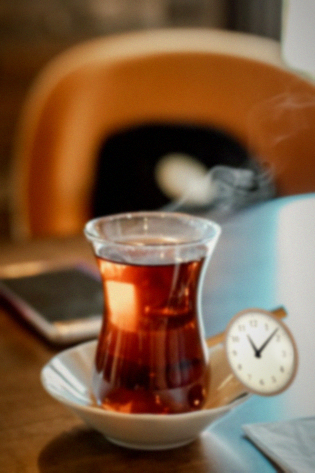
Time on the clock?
11:08
